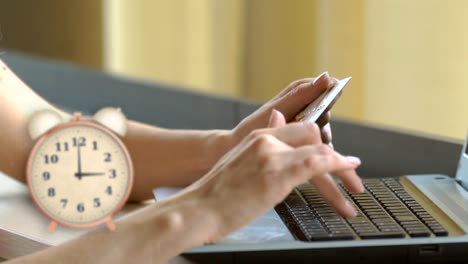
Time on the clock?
3:00
